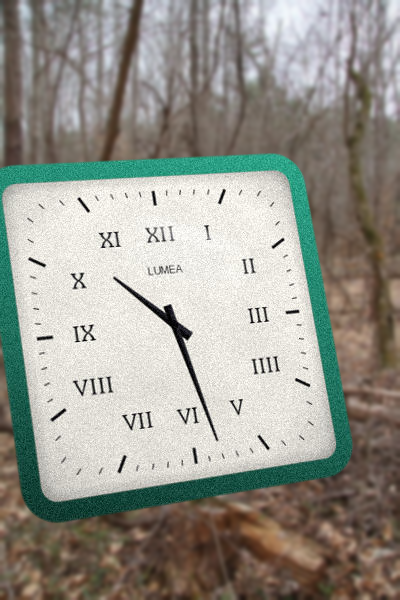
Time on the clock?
10:28
